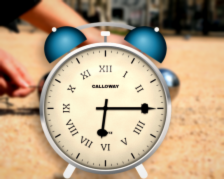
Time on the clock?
6:15
